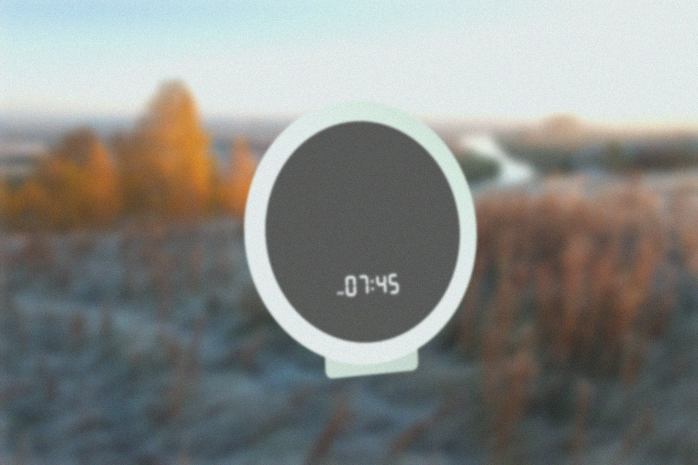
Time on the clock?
7:45
